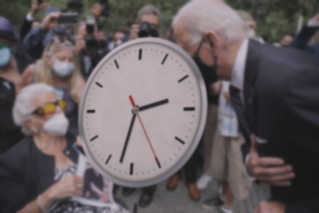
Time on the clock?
2:32:25
